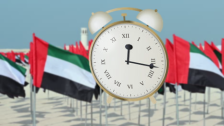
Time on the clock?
12:17
